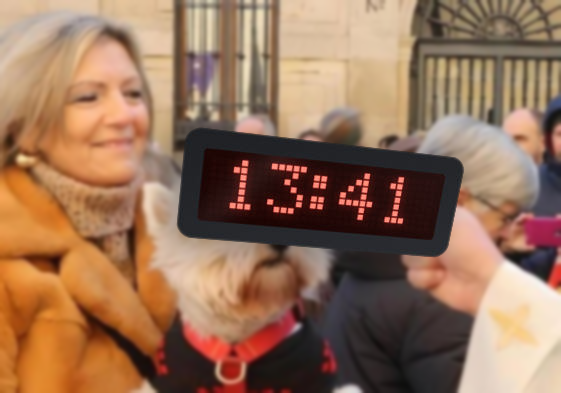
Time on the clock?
13:41
